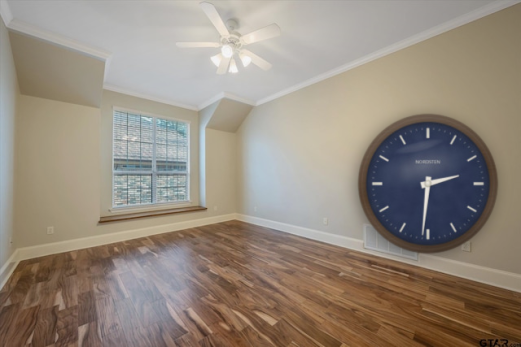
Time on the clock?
2:31
